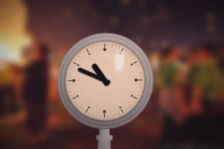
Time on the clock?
10:49
